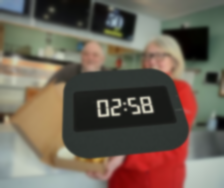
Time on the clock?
2:58
